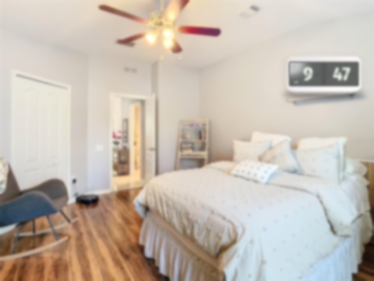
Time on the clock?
9:47
